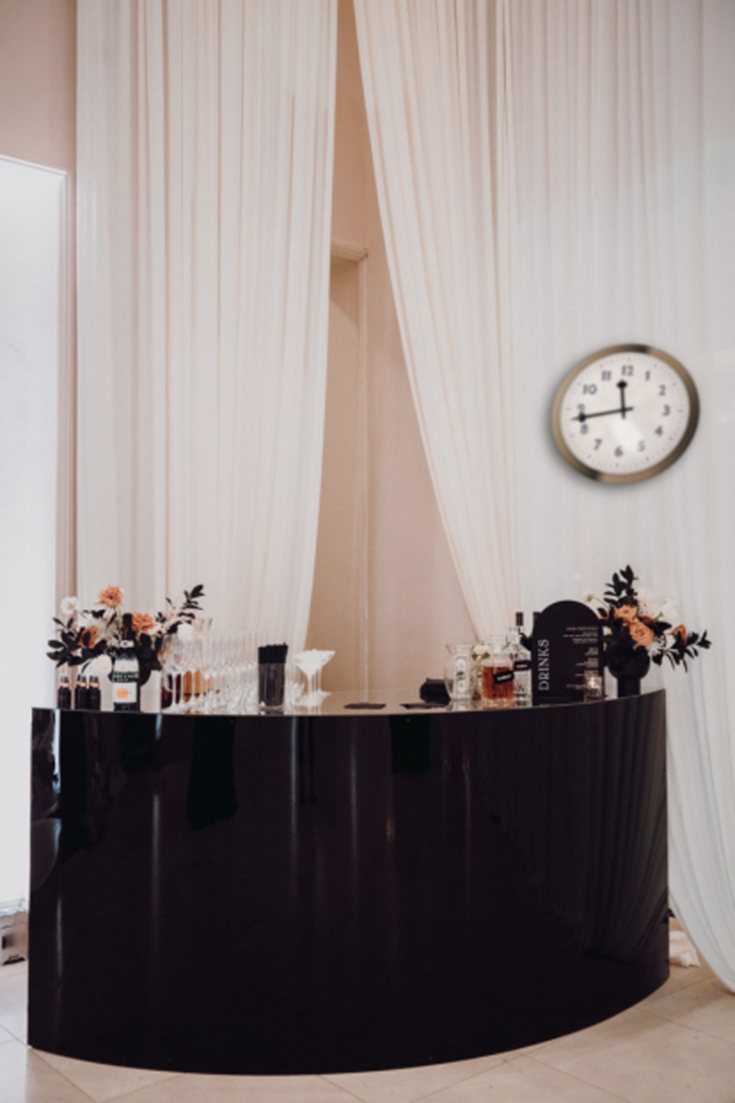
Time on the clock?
11:43
